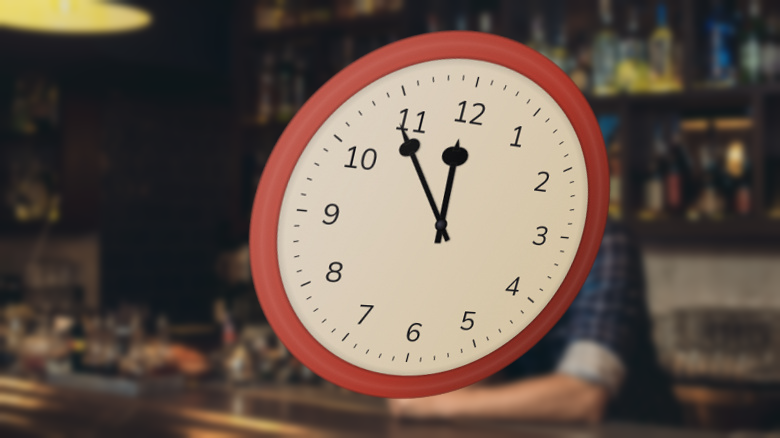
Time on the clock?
11:54
